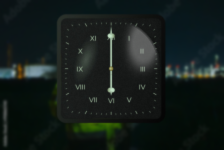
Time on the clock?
6:00
